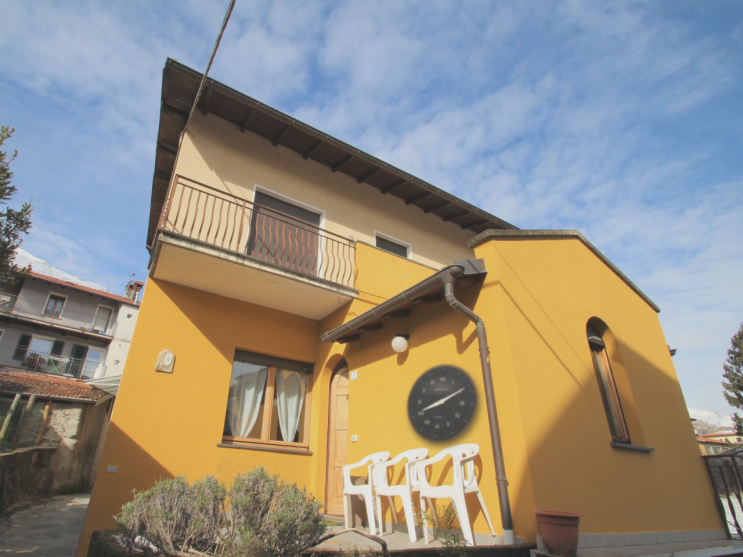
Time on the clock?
8:10
